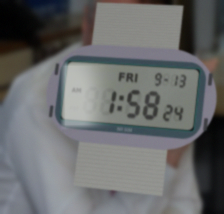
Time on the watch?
1:58:24
